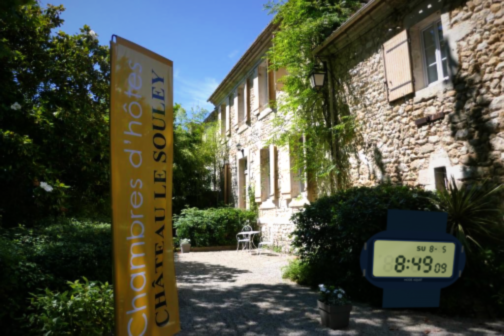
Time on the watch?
8:49:09
